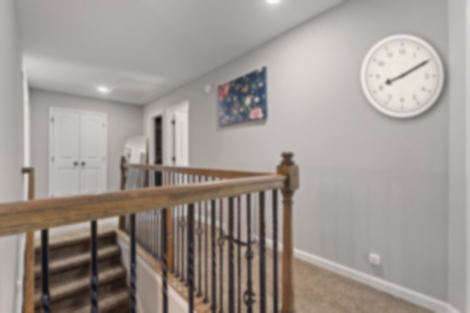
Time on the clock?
8:10
